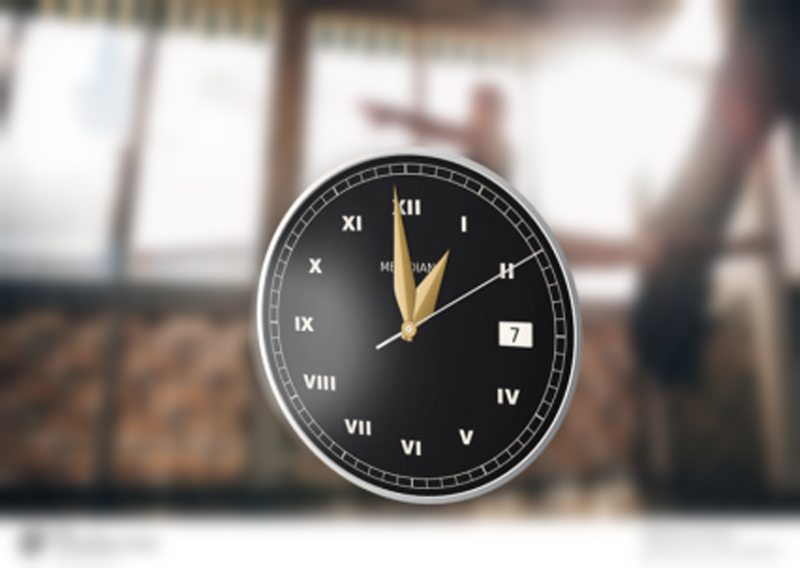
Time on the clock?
12:59:10
